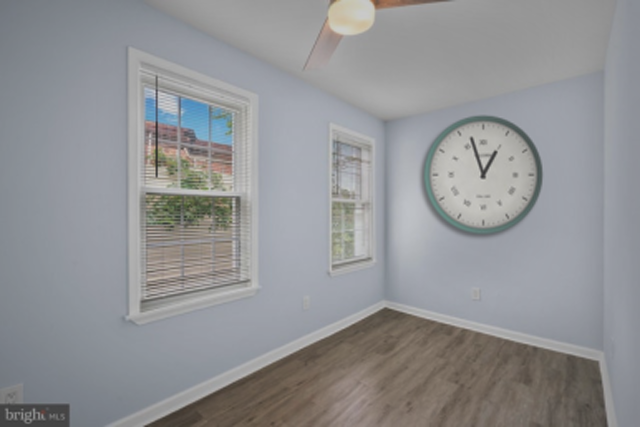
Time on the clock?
12:57
